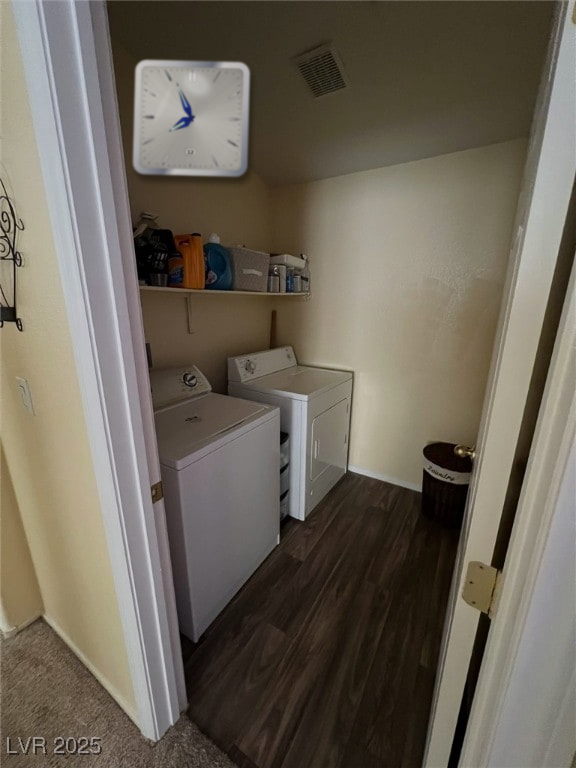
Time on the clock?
7:56
